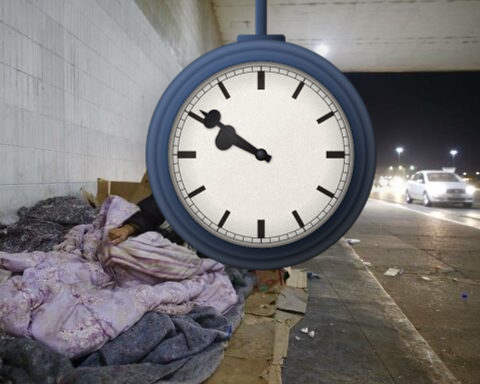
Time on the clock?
9:51
